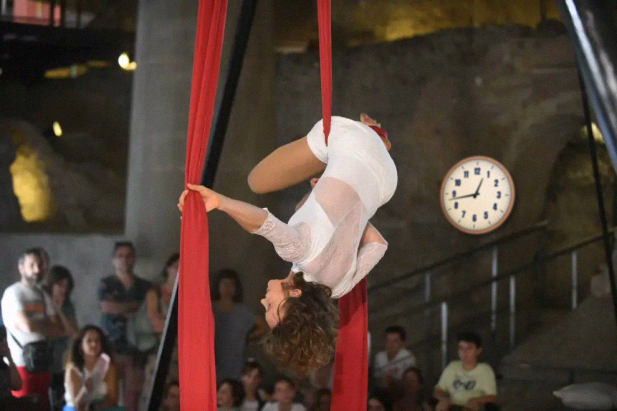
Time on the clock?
12:43
